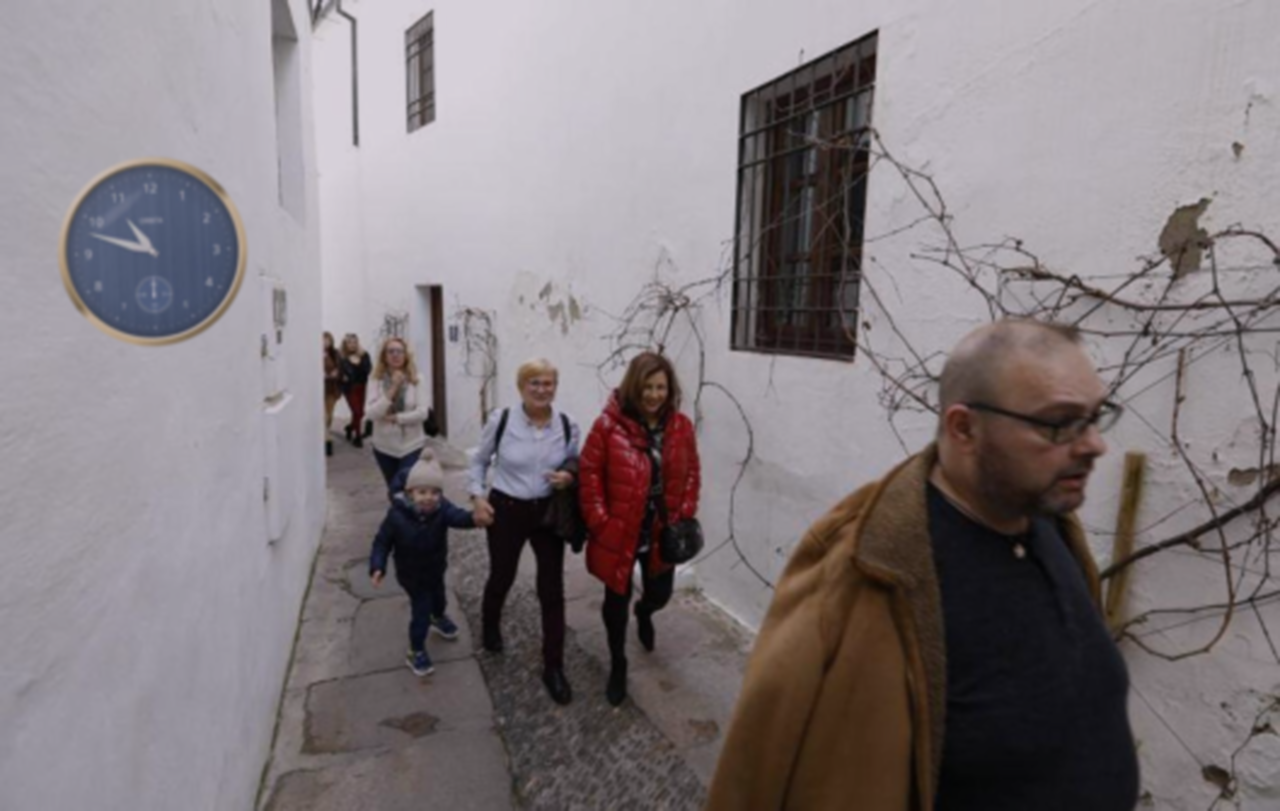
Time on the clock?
10:48
